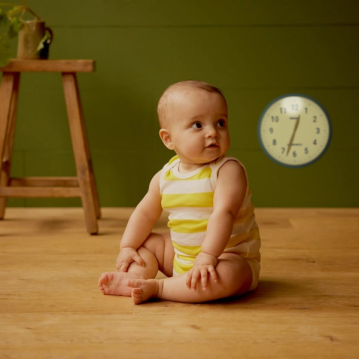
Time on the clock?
12:33
